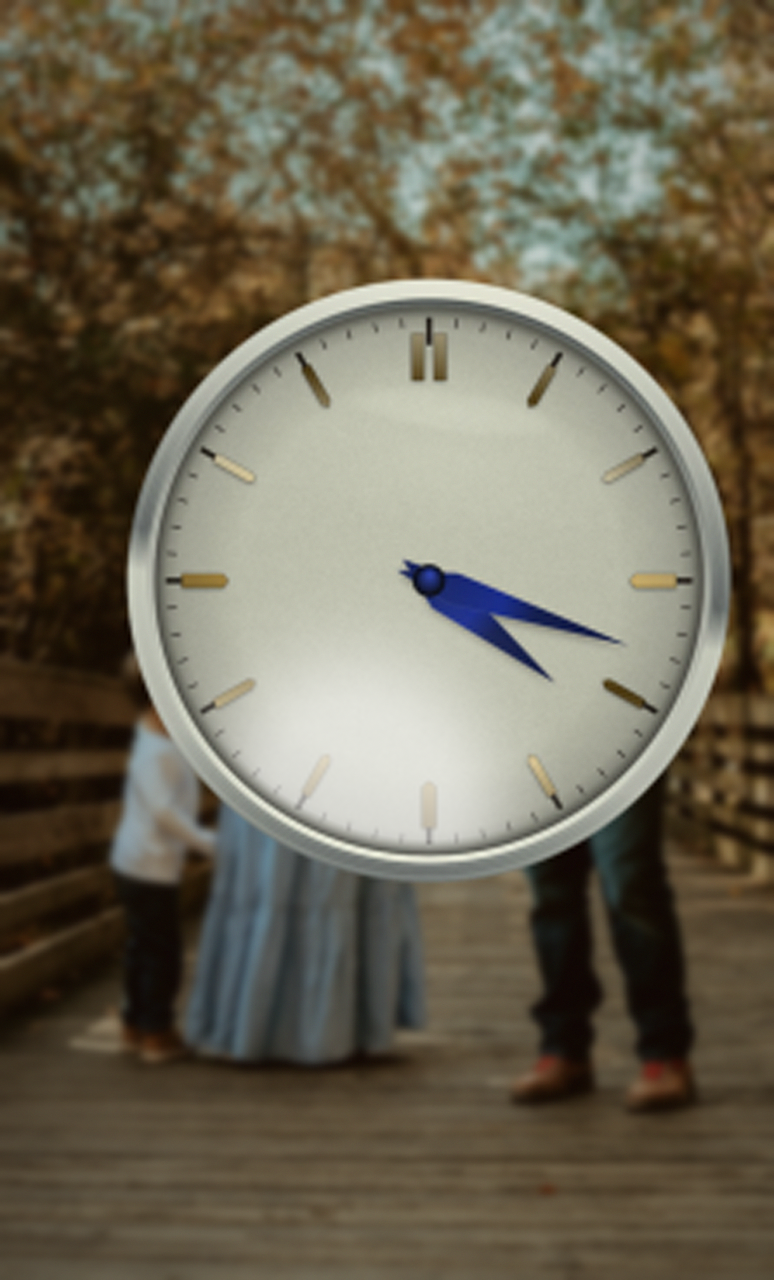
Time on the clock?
4:18
